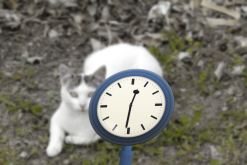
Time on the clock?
12:31
